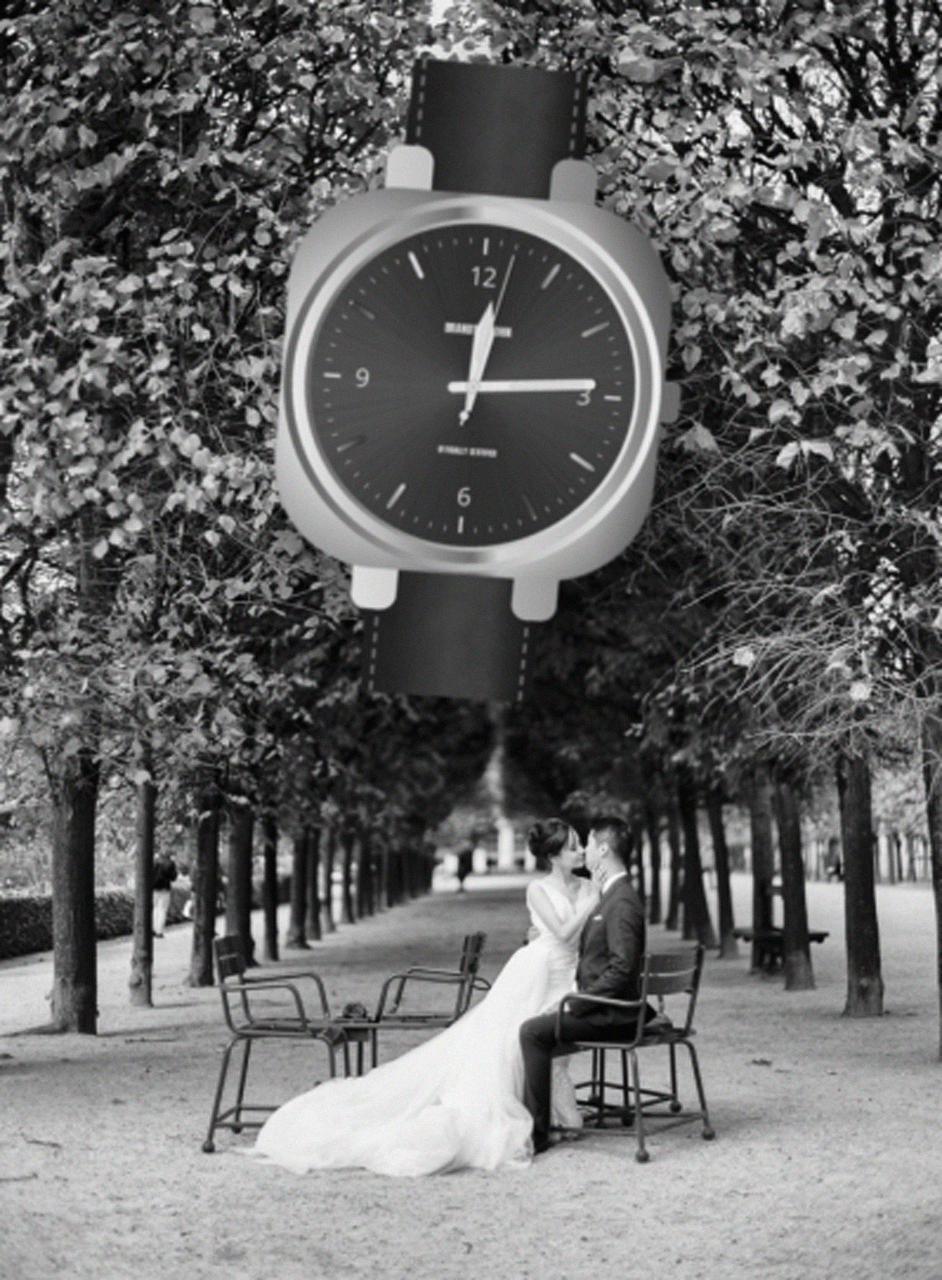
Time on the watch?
12:14:02
